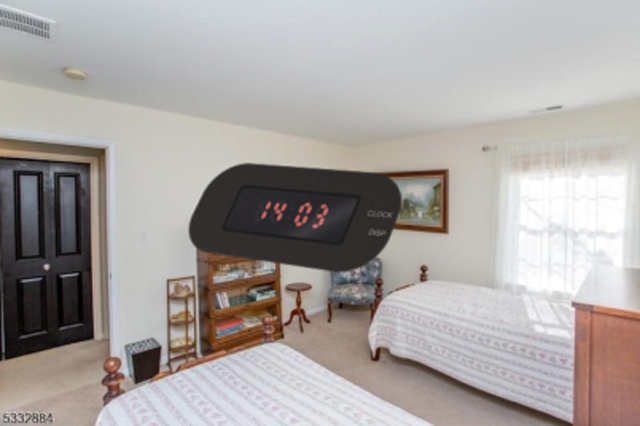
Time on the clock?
14:03
